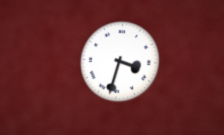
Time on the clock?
3:32
